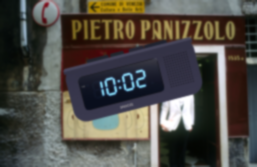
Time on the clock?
10:02
